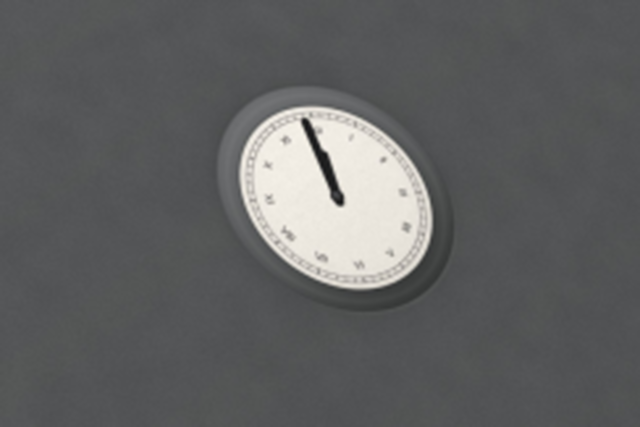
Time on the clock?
11:59
